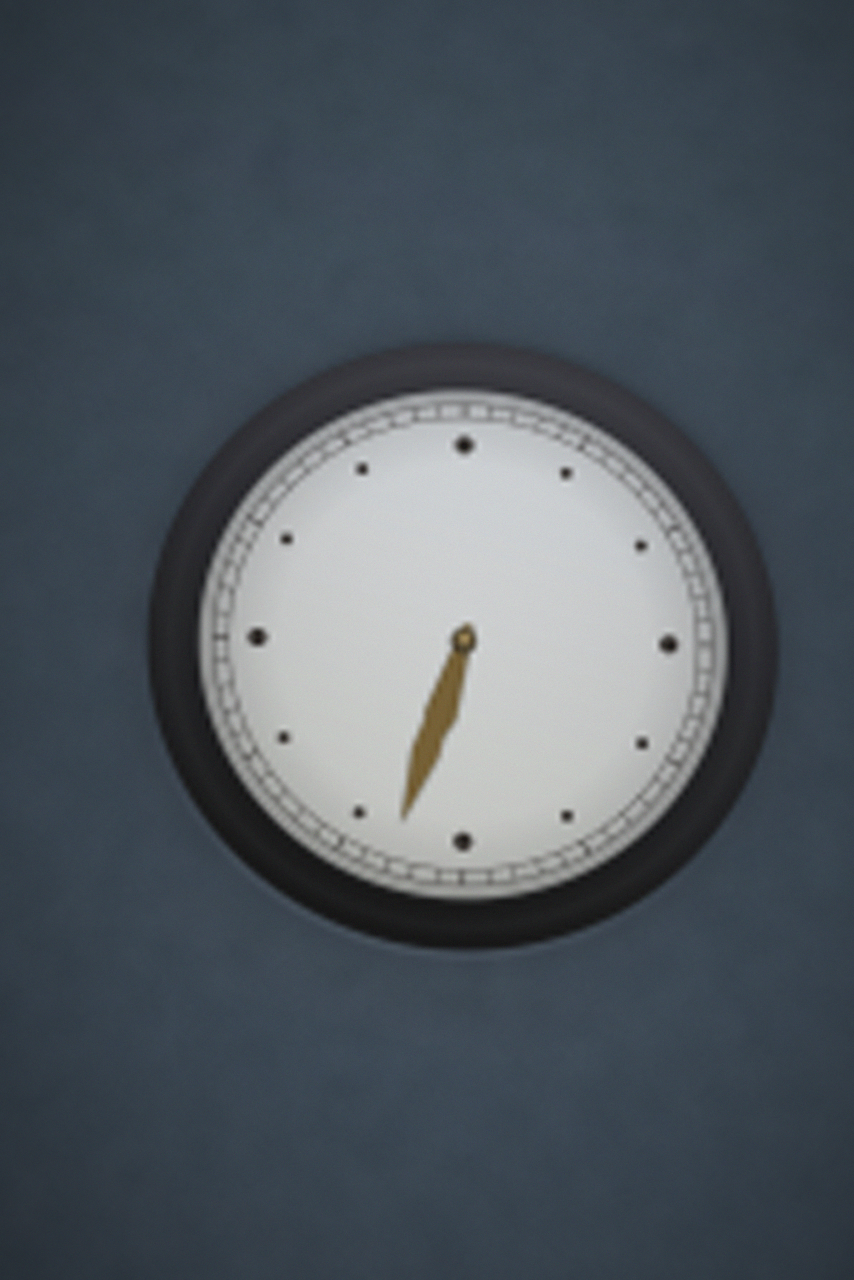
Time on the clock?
6:33
